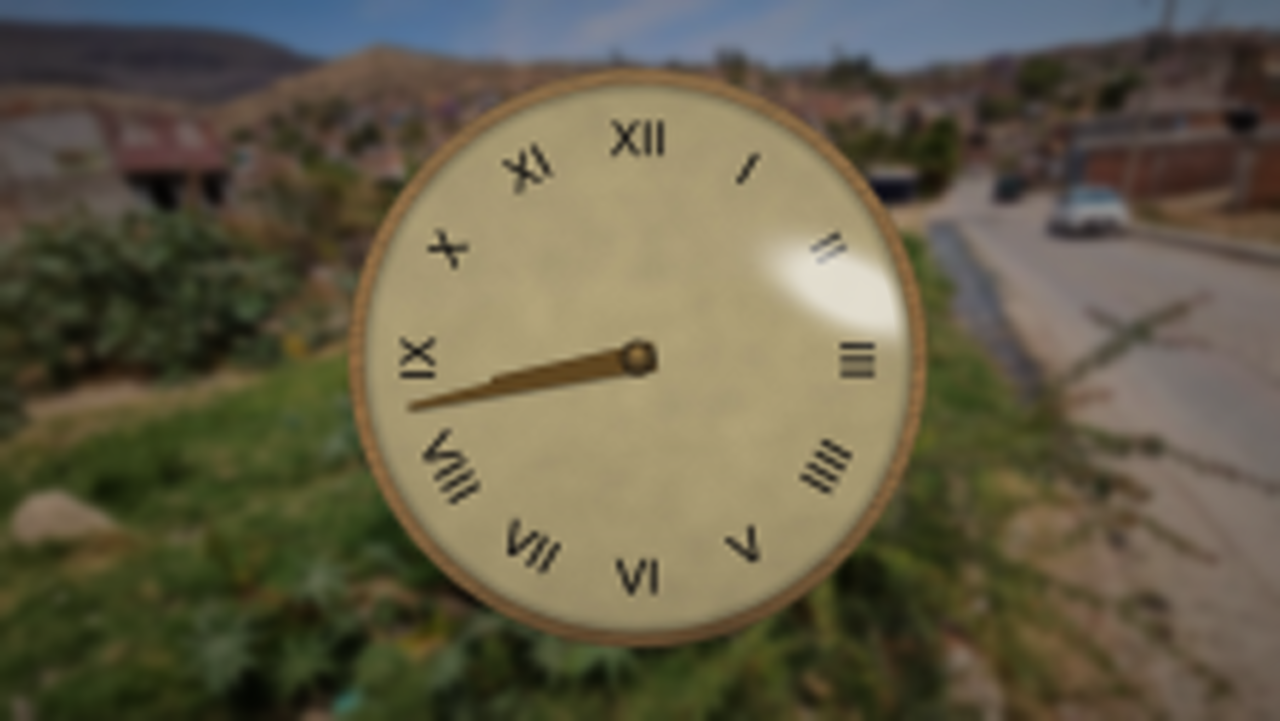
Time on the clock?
8:43
